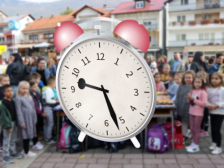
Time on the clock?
9:27
